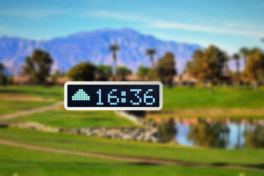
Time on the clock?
16:36
